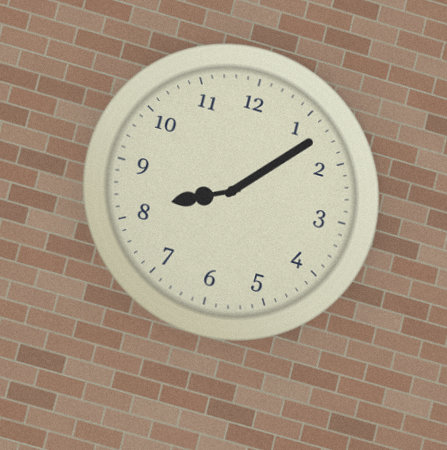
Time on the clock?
8:07
